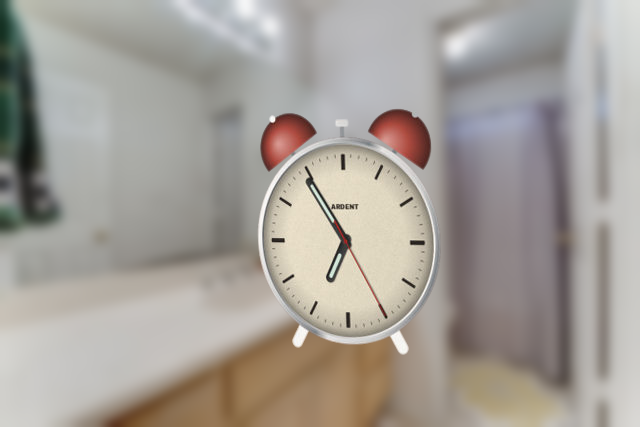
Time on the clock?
6:54:25
